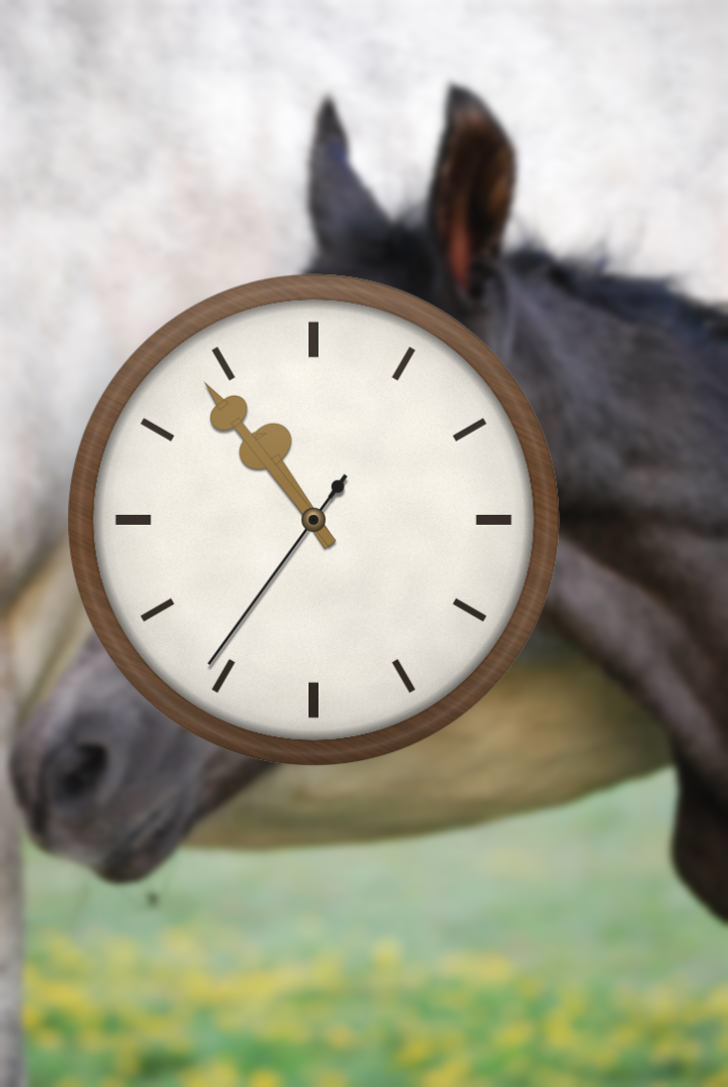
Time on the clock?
10:53:36
